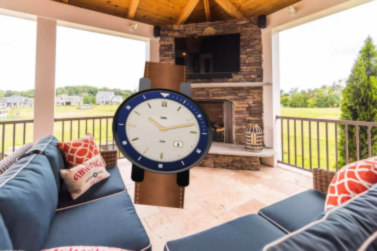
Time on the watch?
10:12
